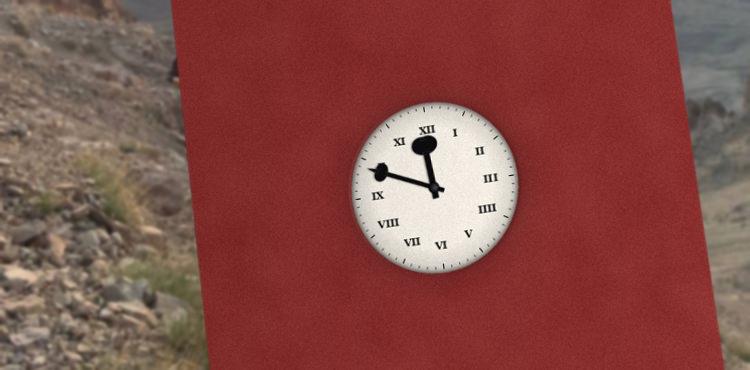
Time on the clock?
11:49
